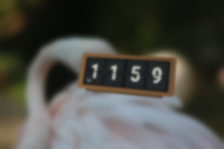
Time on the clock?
11:59
